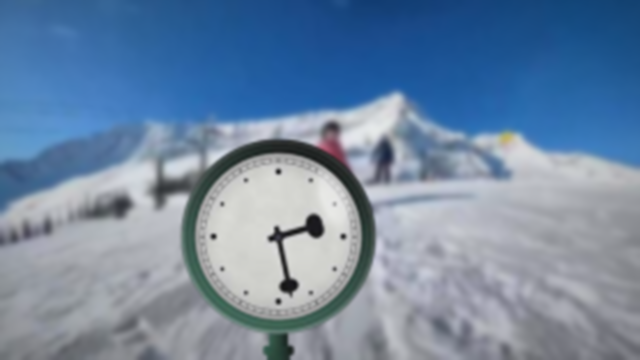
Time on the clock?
2:28
